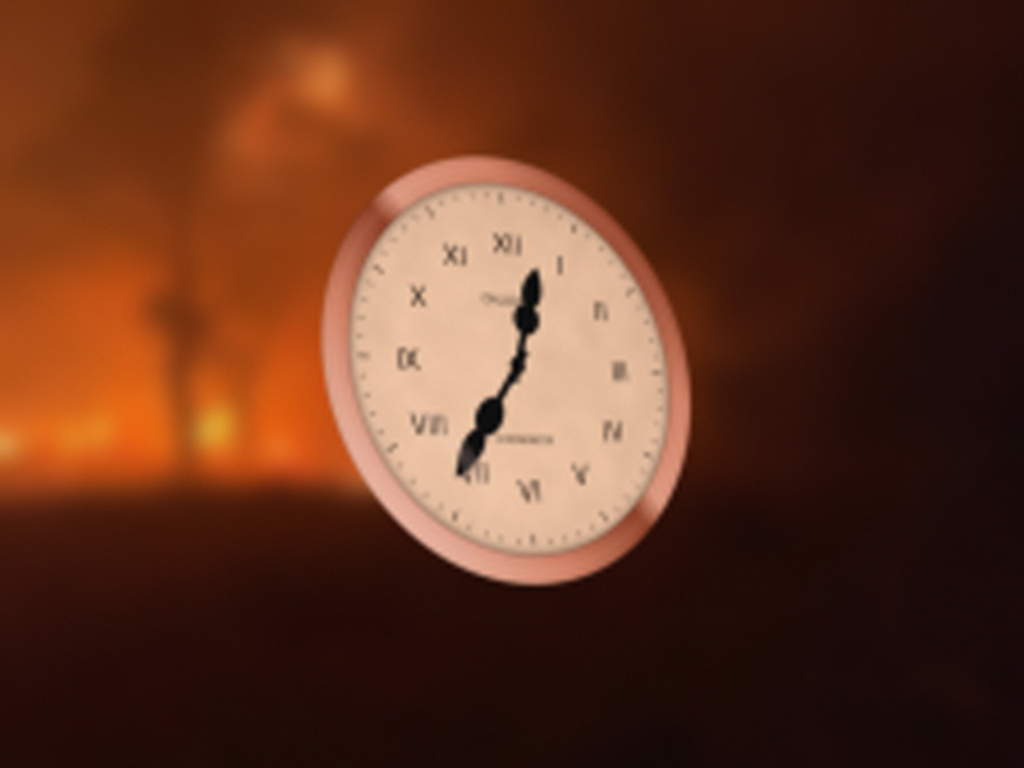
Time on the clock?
12:36
